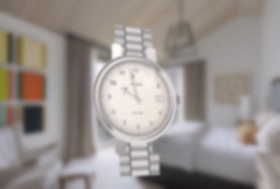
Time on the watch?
9:58
